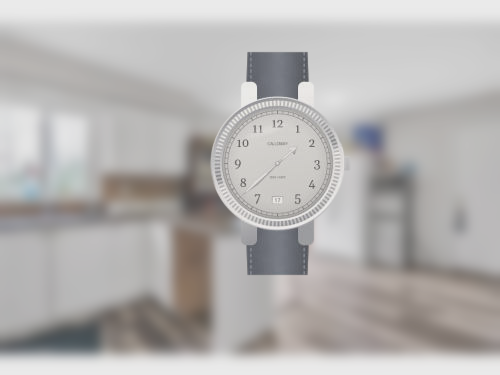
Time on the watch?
1:38
